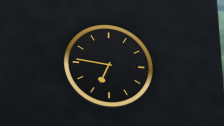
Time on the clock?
6:46
